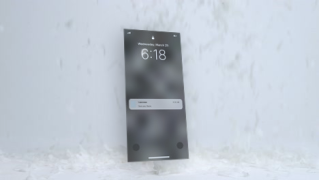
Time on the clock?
6:18
